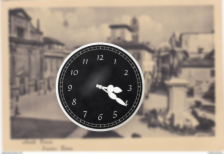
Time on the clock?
3:21
